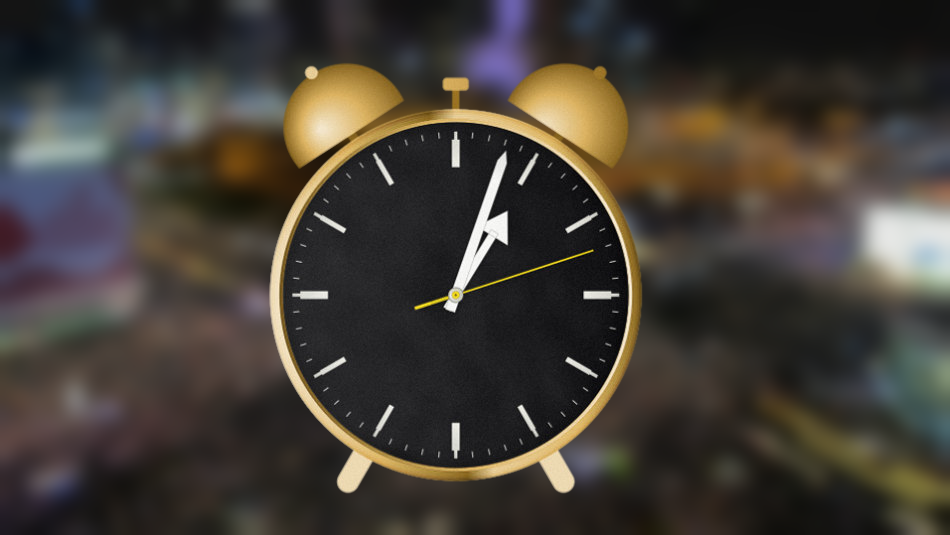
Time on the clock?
1:03:12
